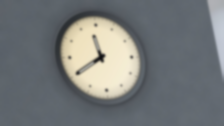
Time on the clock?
11:40
